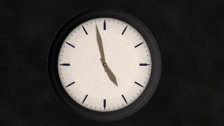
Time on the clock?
4:58
